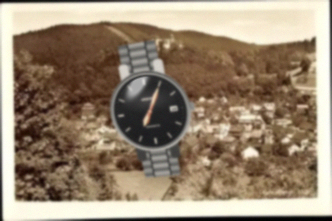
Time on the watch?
7:05
